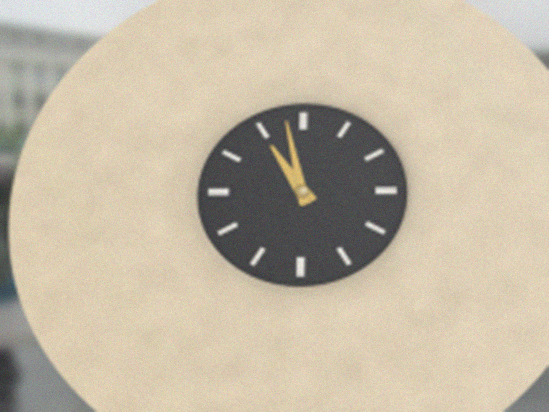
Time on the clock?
10:58
